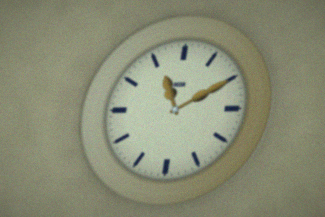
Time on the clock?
11:10
